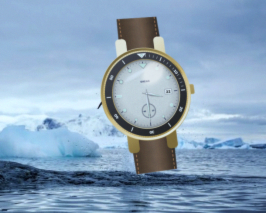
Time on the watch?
3:30
